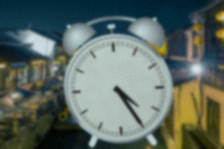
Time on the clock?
4:25
